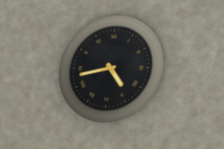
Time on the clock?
4:43
